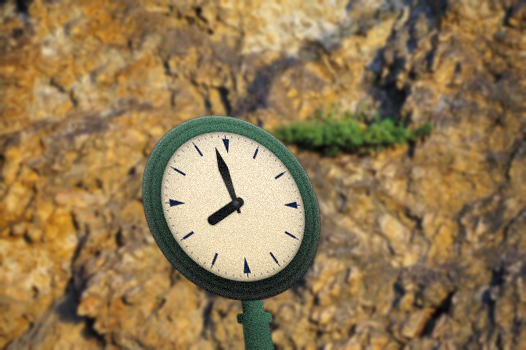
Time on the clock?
7:58
